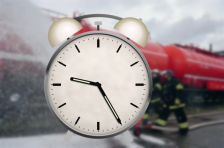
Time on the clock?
9:25
